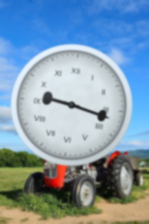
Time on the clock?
9:17
